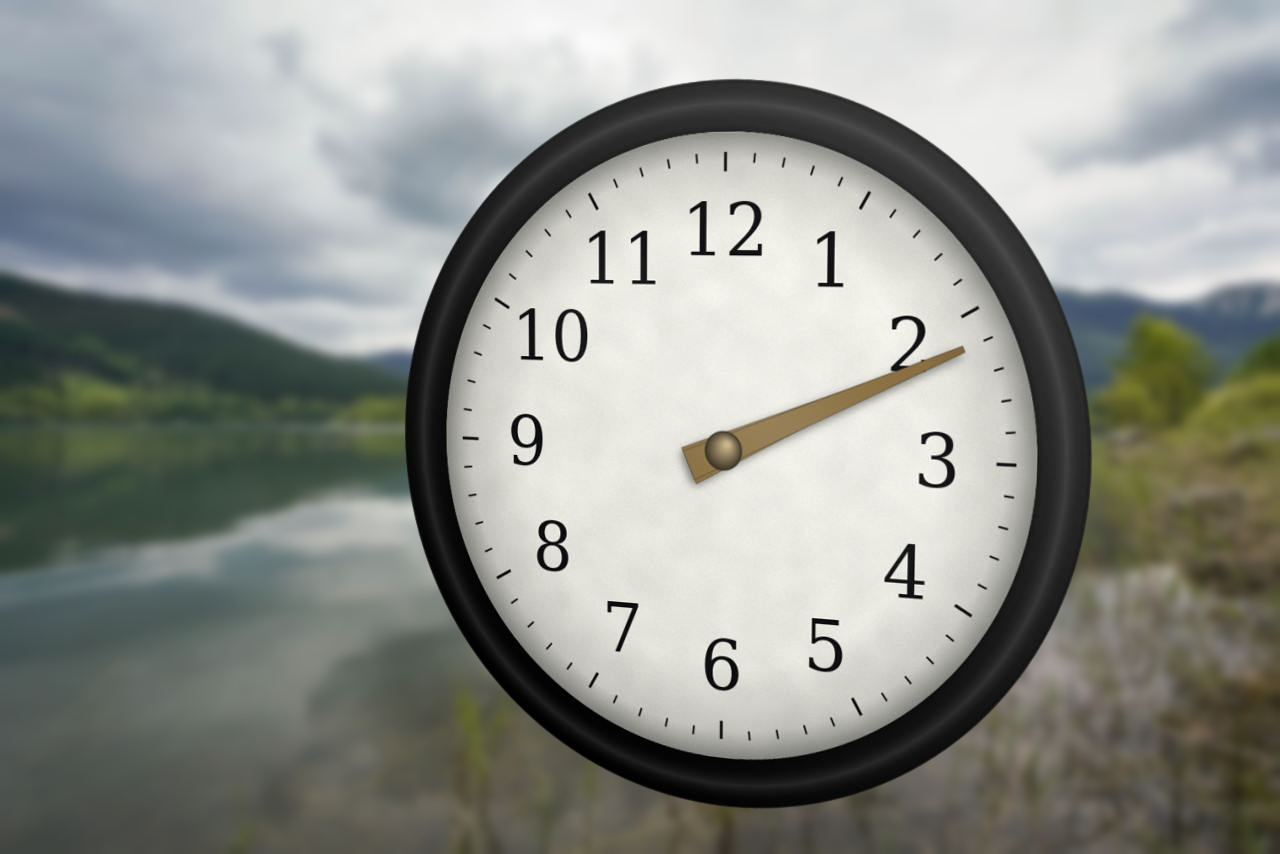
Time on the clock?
2:11
